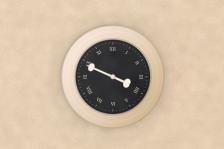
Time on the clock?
3:49
